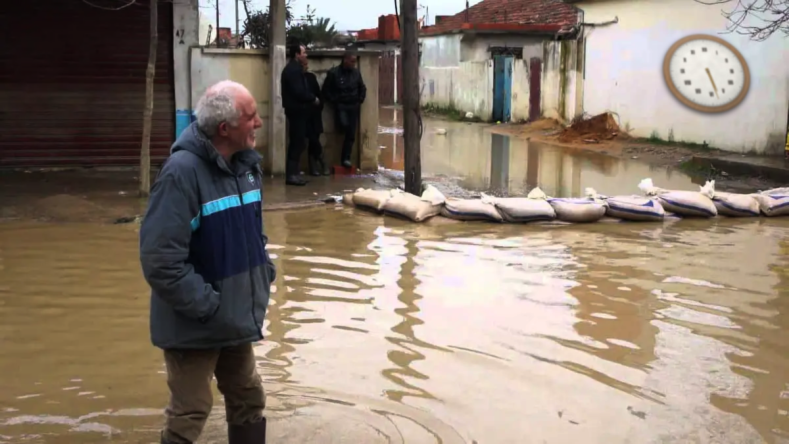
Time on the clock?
5:28
